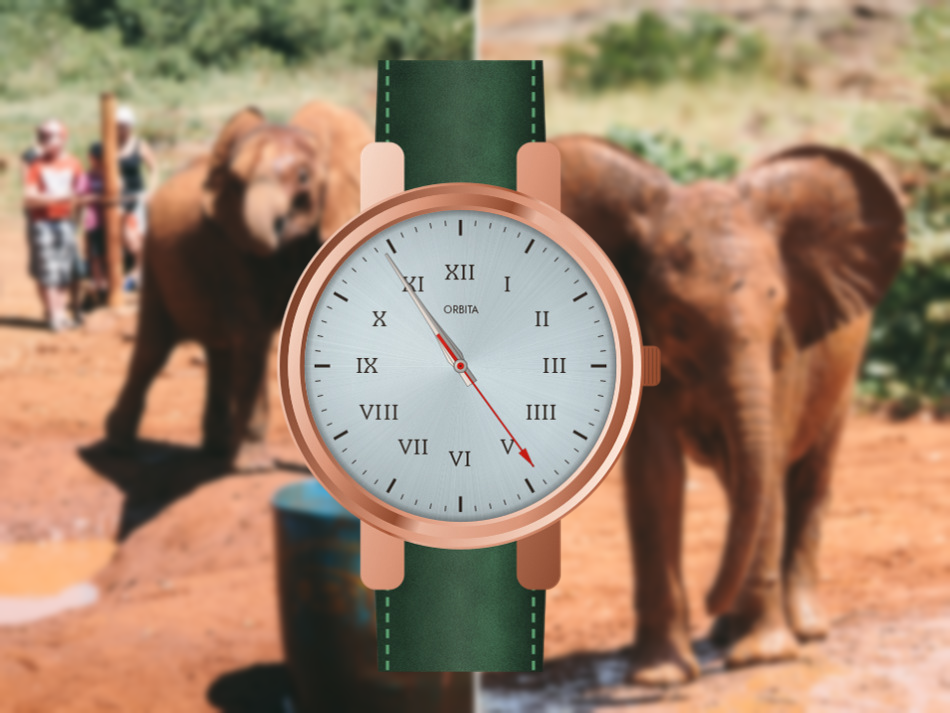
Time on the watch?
10:54:24
